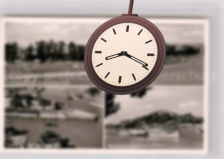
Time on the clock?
8:19
